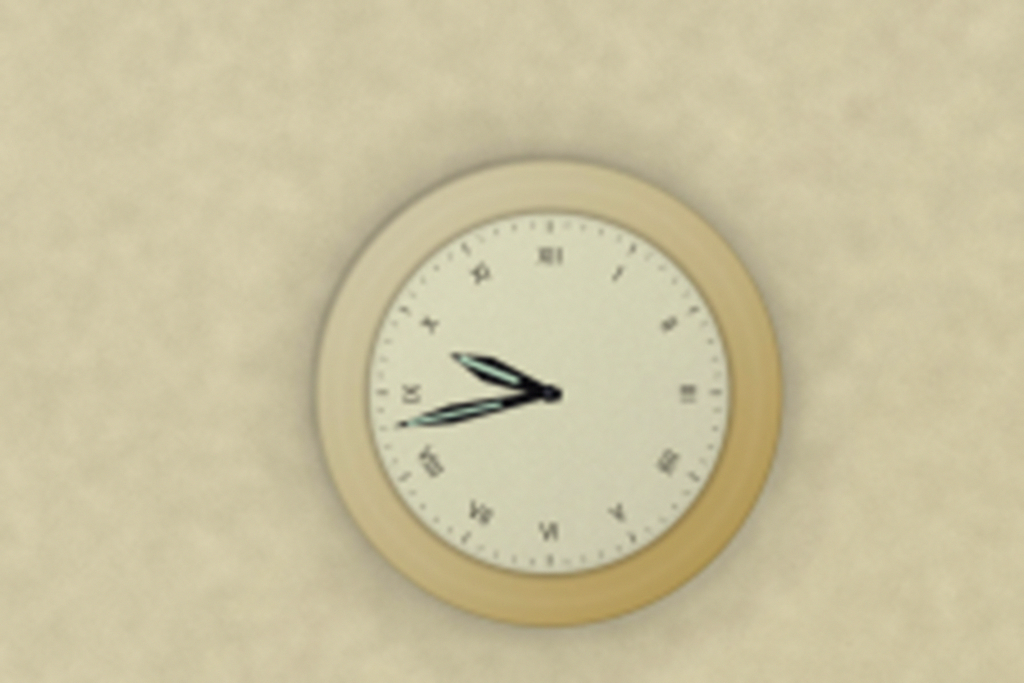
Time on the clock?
9:43
